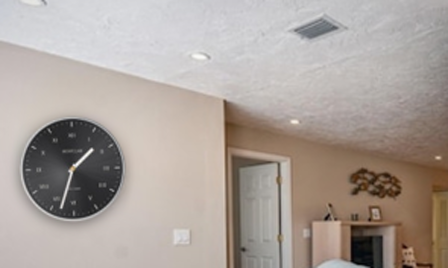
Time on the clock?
1:33
